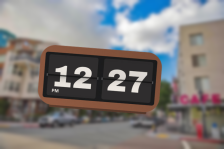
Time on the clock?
12:27
